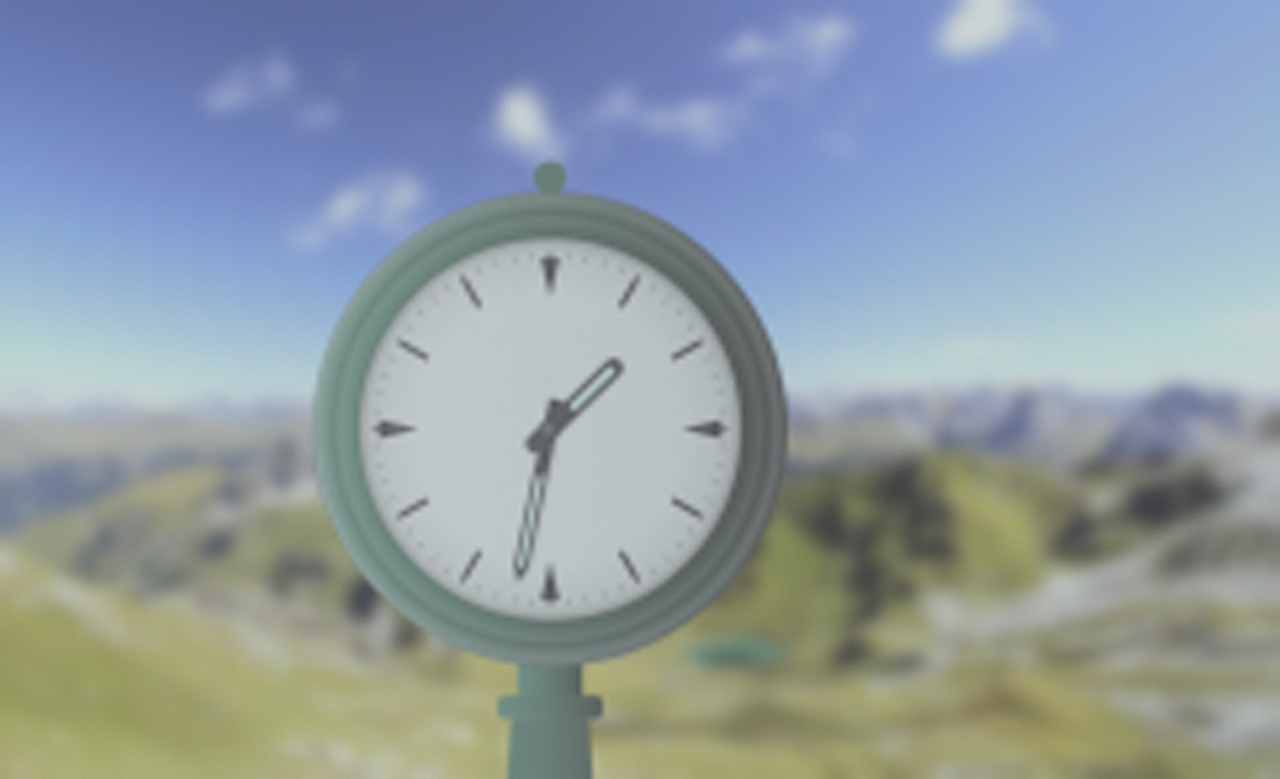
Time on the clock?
1:32
